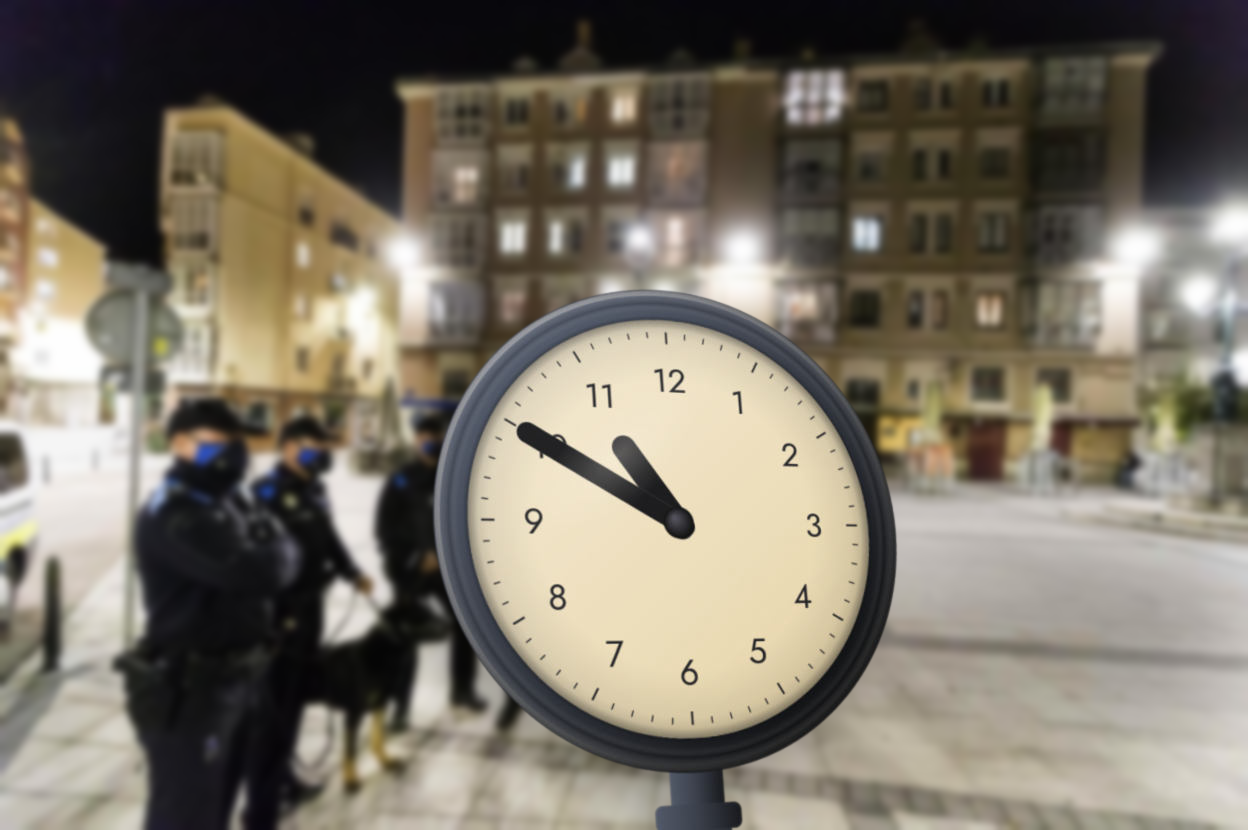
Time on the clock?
10:50
